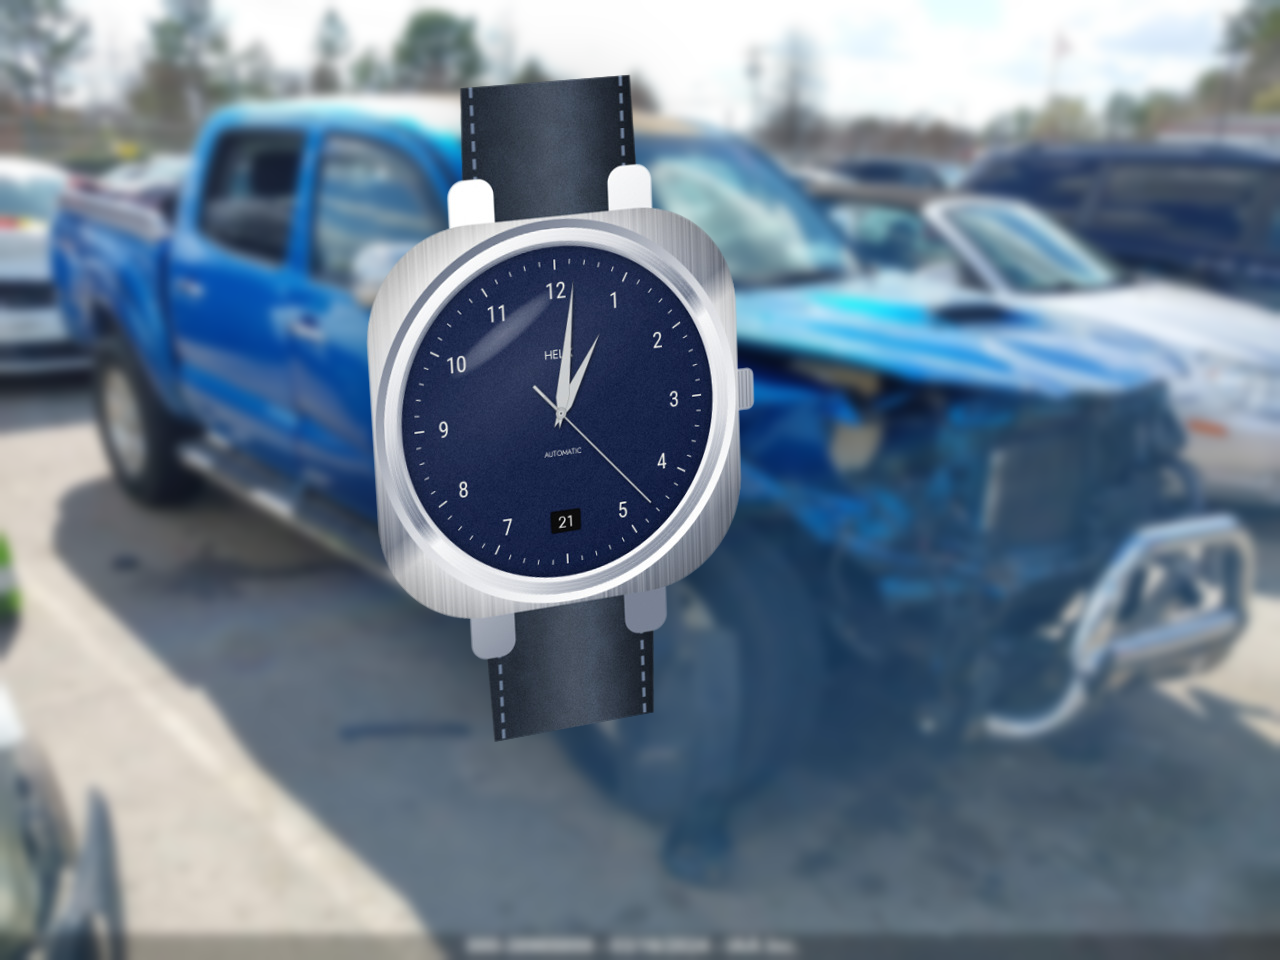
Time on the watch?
1:01:23
